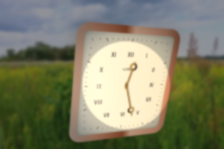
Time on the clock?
12:27
